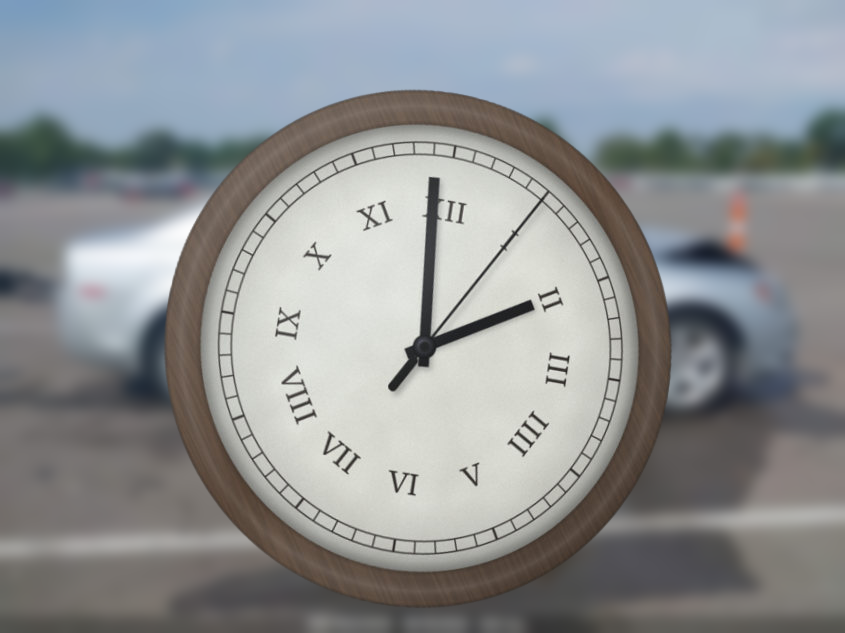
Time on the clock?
1:59:05
